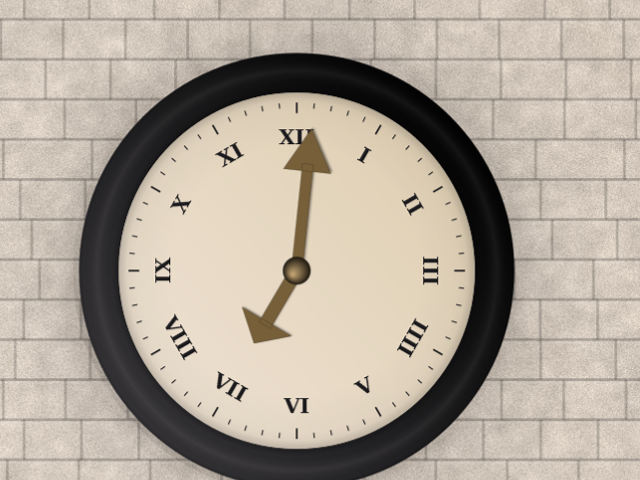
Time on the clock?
7:01
